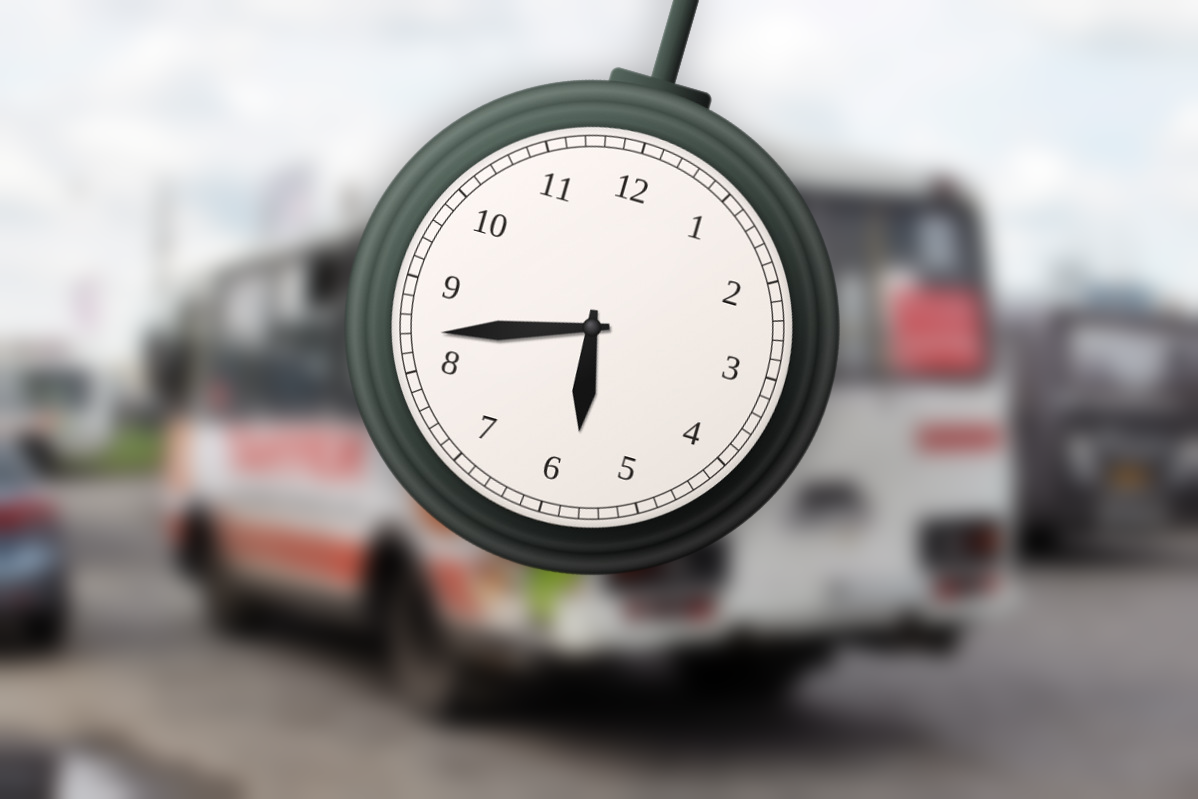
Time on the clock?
5:42
